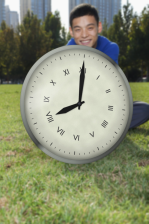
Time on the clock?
8:00
